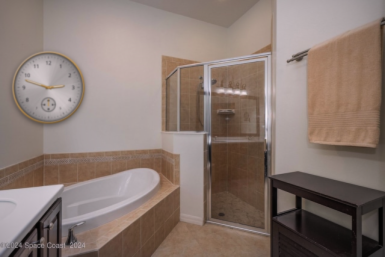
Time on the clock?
2:48
